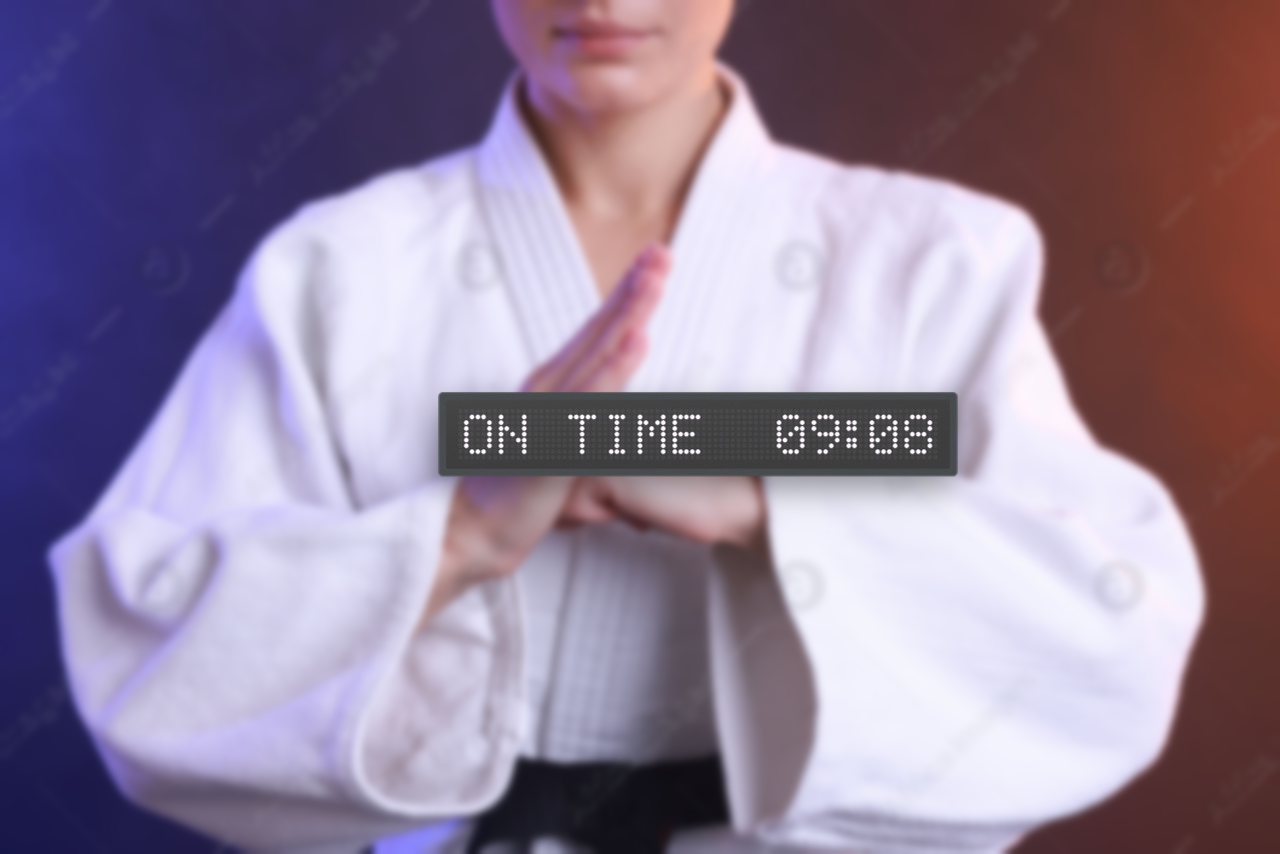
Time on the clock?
9:08
